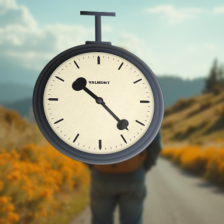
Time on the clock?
10:23
